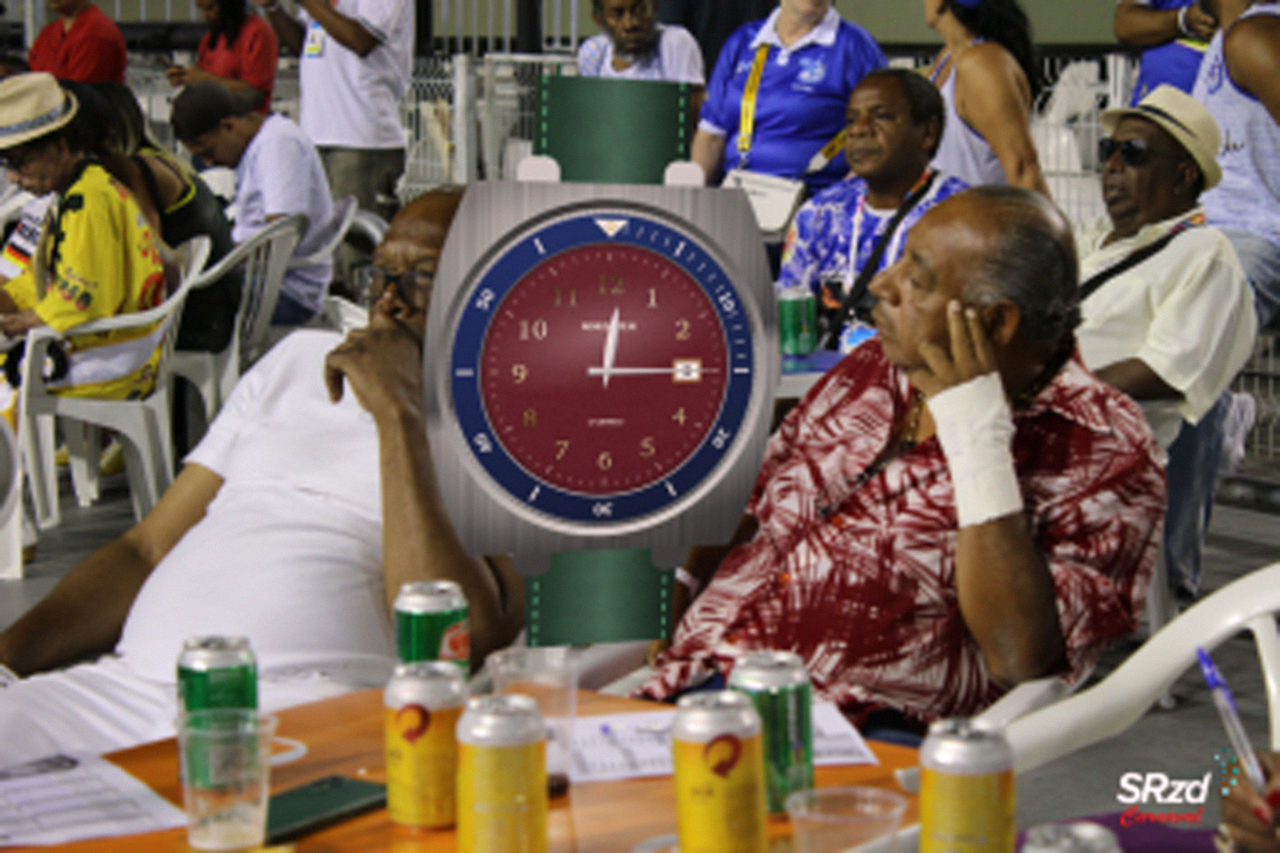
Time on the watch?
12:15
